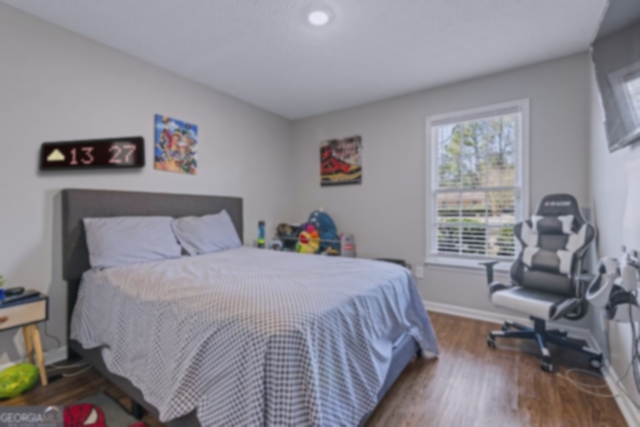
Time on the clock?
13:27
